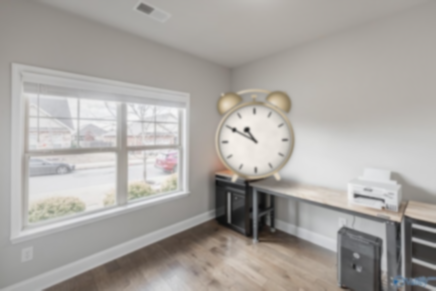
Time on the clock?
10:50
